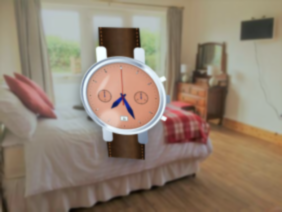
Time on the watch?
7:26
